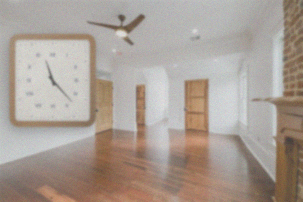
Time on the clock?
11:23
